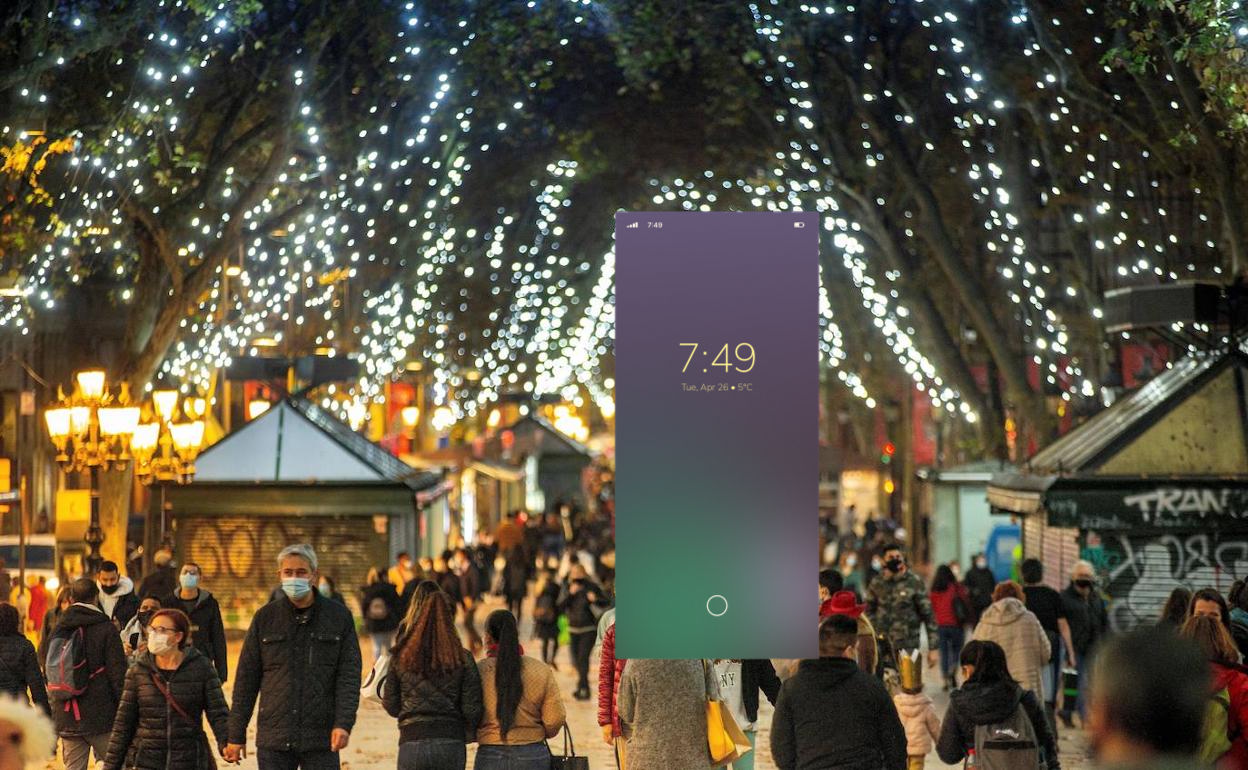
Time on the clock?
7:49
